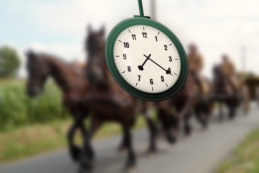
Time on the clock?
7:21
